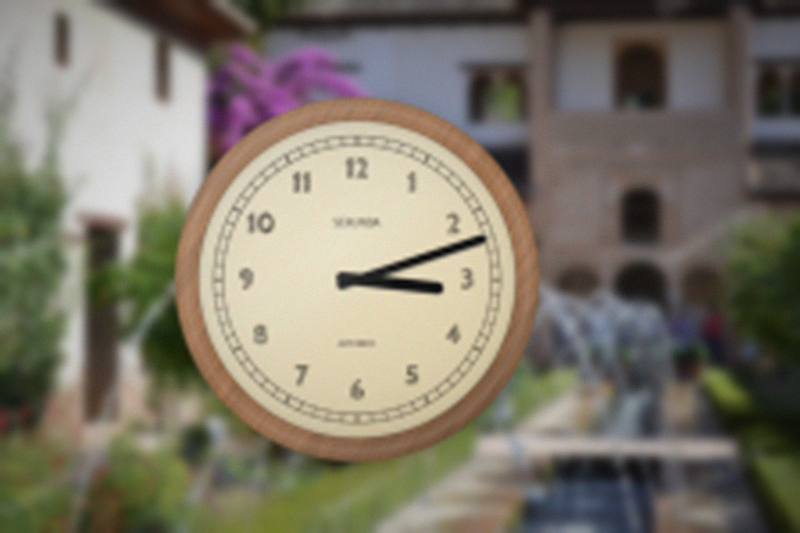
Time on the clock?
3:12
